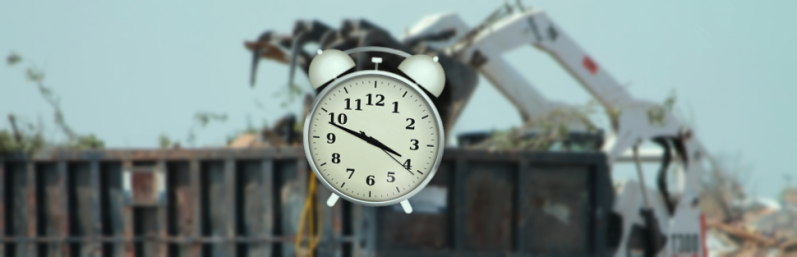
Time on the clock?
3:48:21
